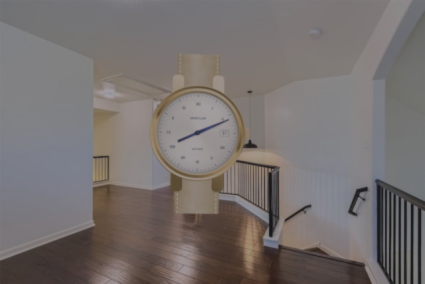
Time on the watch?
8:11
